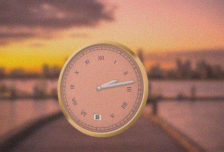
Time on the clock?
2:13
